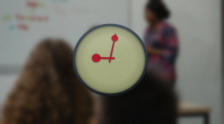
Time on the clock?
9:02
